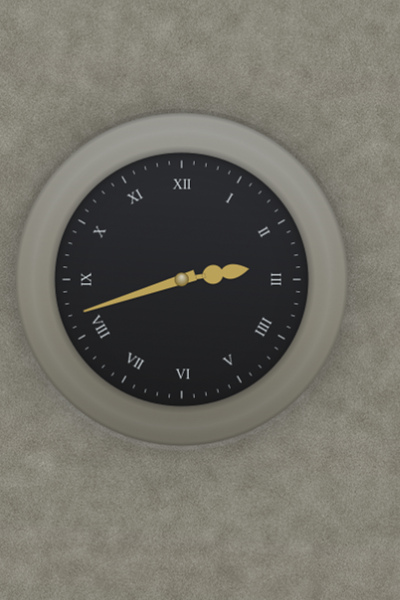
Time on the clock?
2:42
